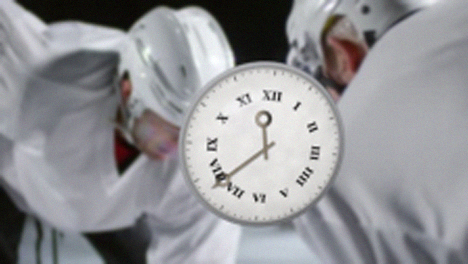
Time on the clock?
11:38
